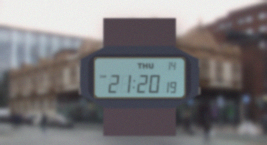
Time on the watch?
21:20:19
